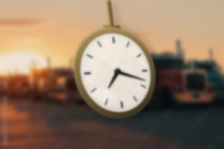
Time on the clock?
7:18
